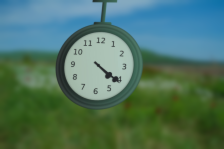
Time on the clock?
4:21
